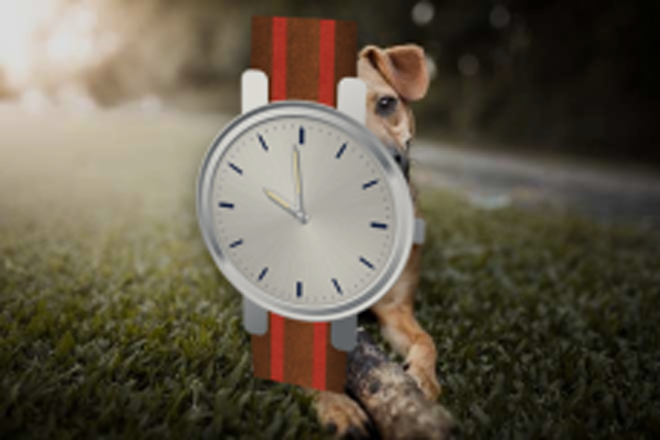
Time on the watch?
9:59
